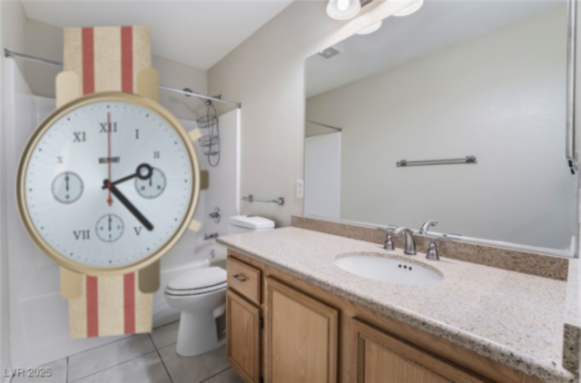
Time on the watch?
2:23
